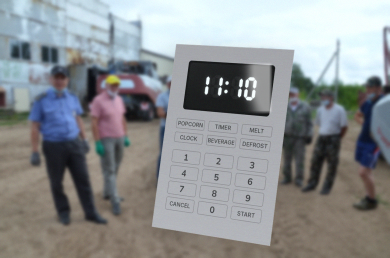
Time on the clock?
11:10
